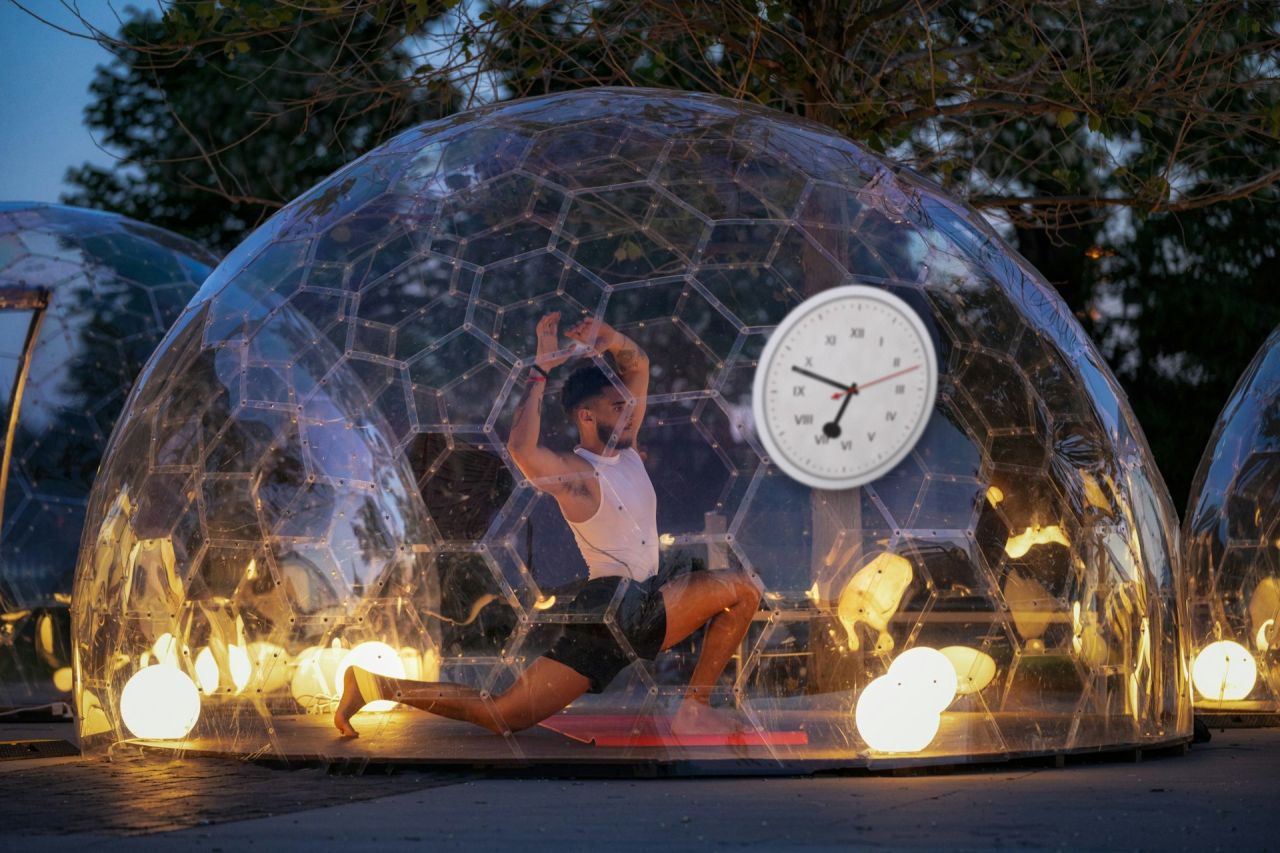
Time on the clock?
6:48:12
